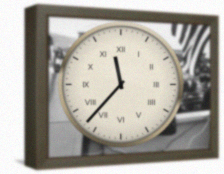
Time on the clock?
11:37
